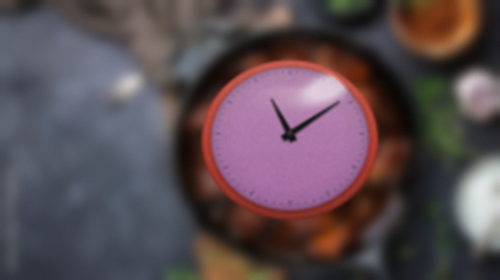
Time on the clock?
11:09
